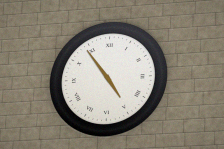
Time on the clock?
4:54
